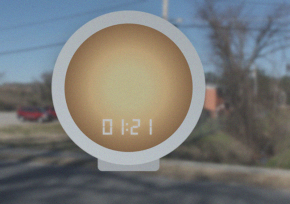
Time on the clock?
1:21
